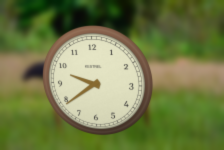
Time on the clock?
9:39
